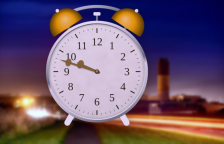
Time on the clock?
9:48
